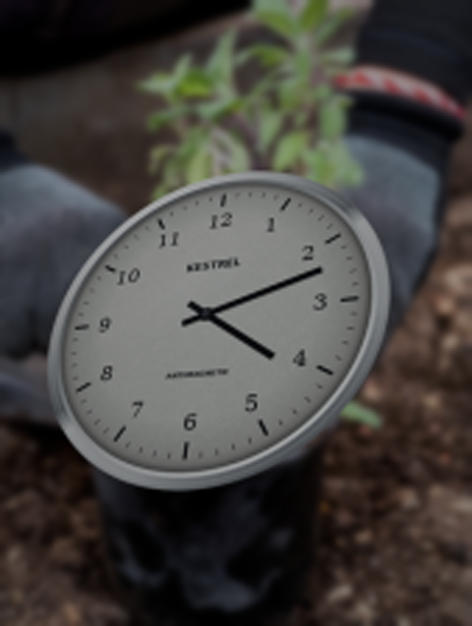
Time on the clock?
4:12
